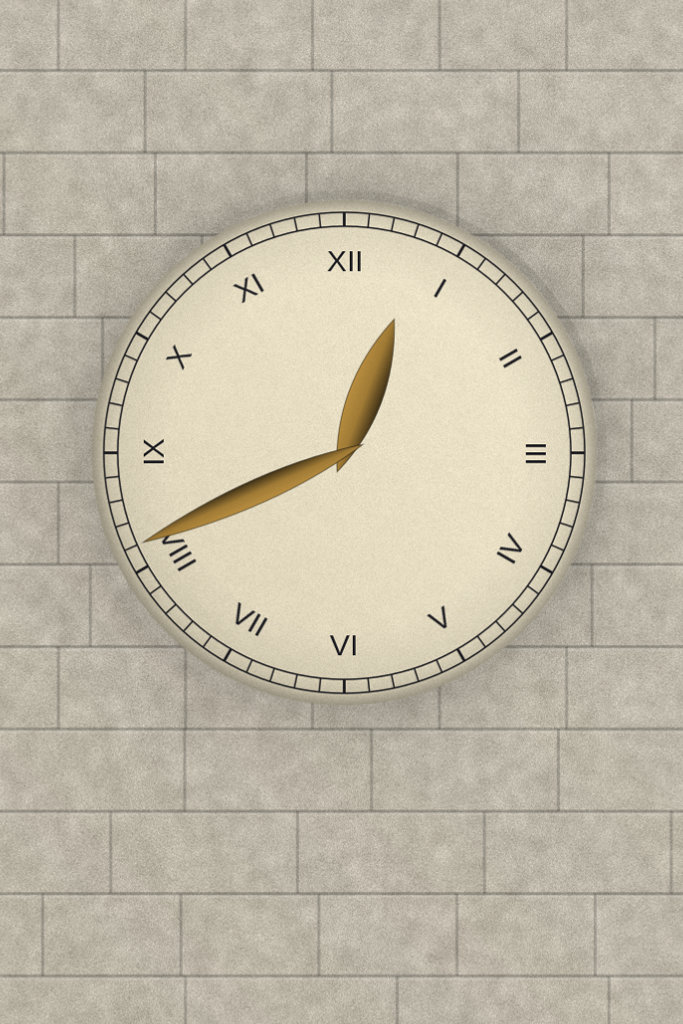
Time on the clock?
12:41
